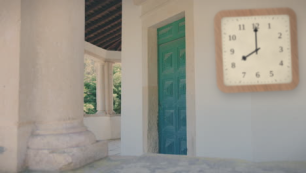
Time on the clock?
8:00
